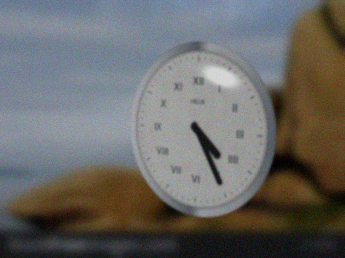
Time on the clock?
4:25
